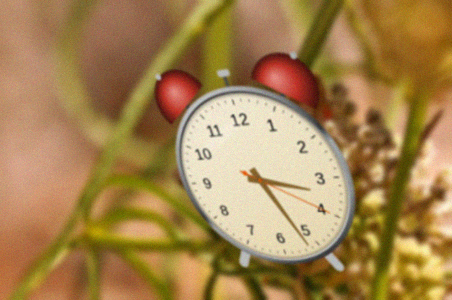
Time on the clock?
3:26:20
